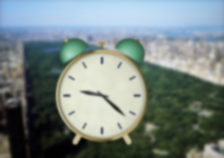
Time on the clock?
9:22
